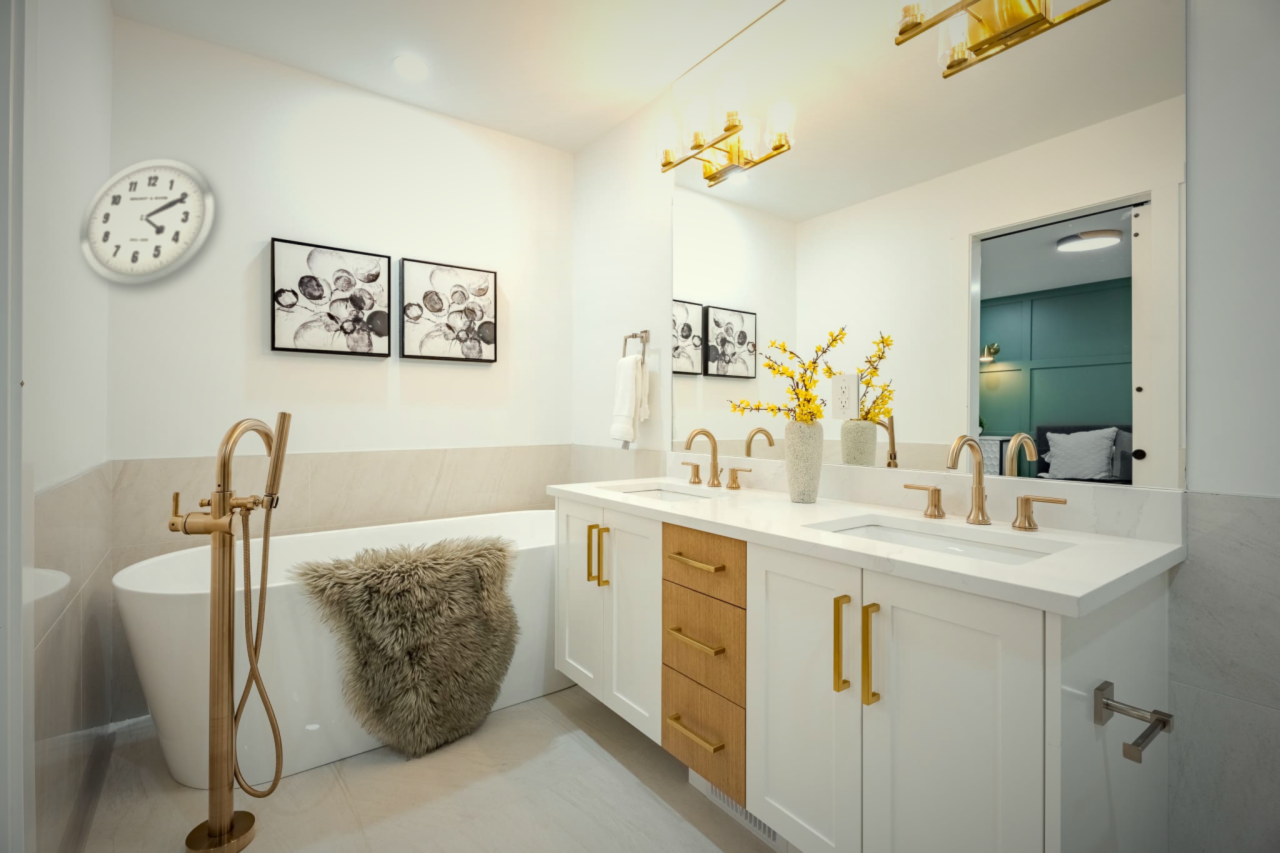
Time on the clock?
4:10
